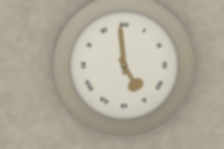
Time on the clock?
4:59
